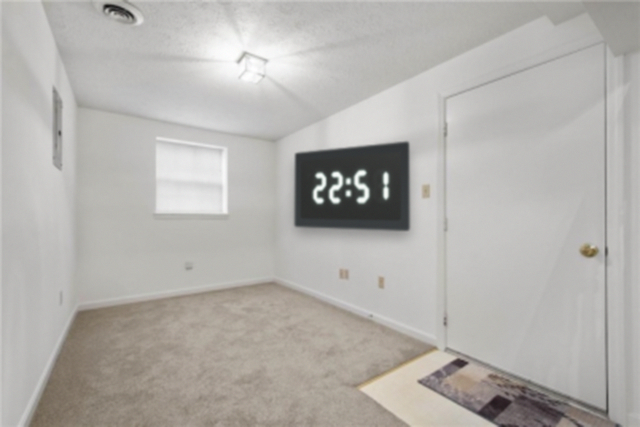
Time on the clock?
22:51
